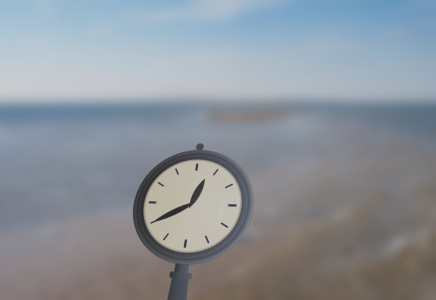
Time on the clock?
12:40
